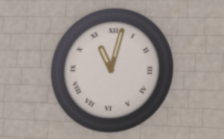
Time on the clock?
11:02
